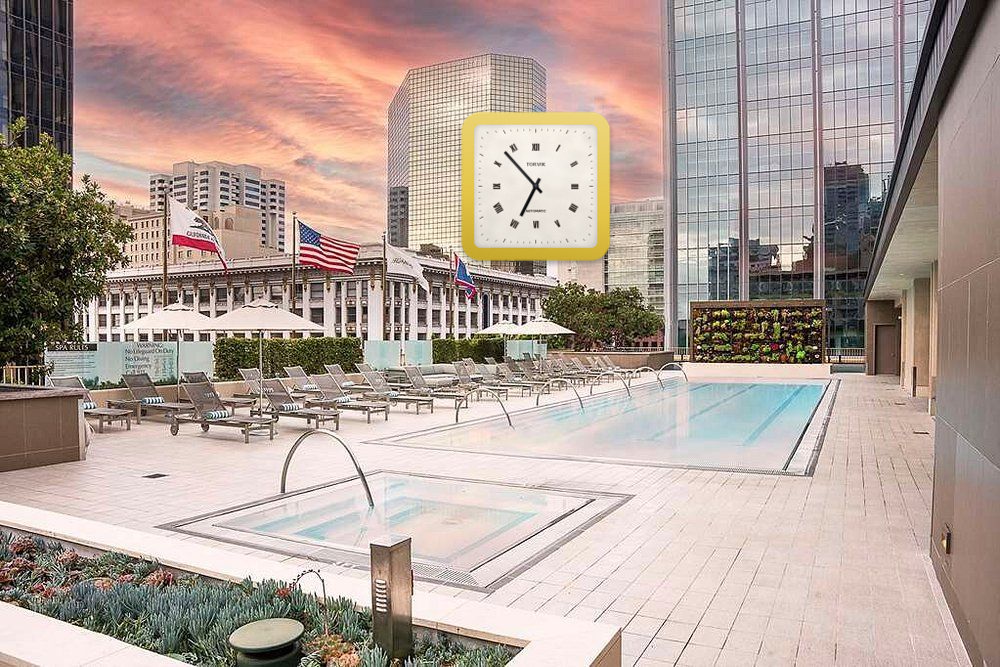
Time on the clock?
6:53
